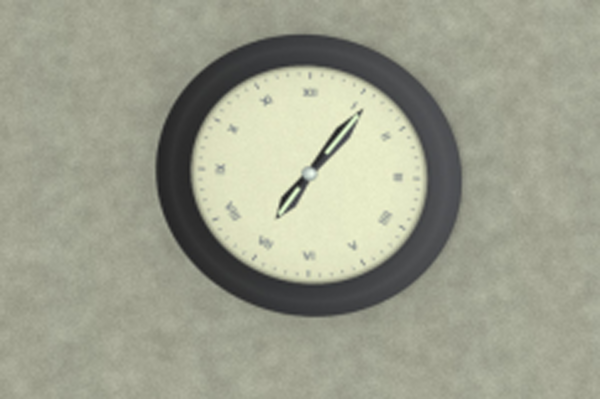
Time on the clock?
7:06
